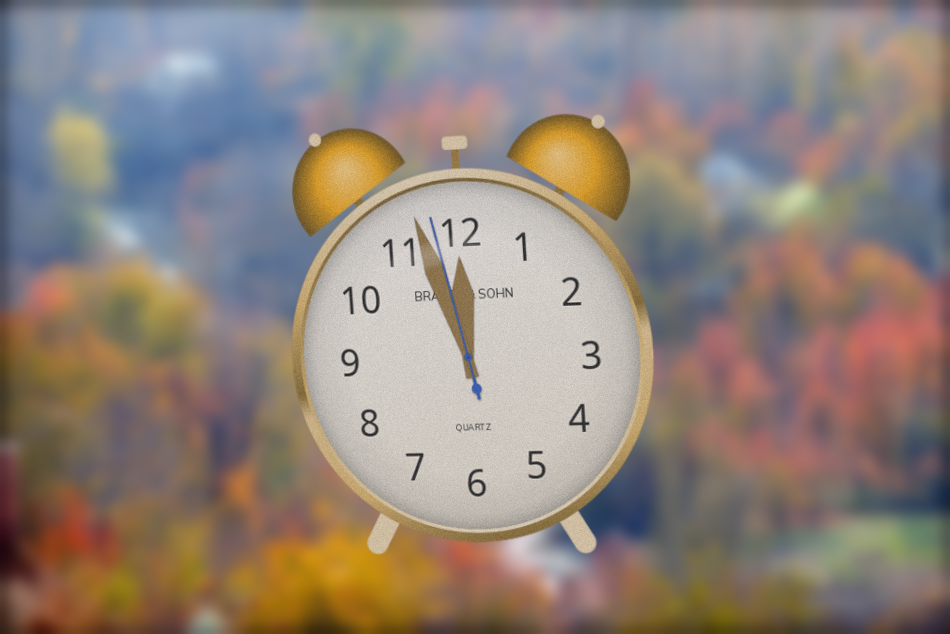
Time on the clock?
11:56:58
